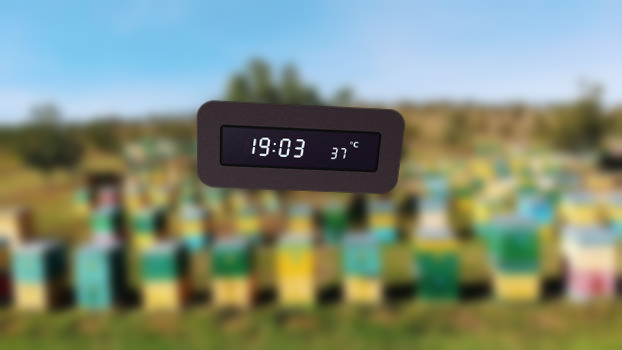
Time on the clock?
19:03
